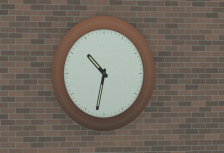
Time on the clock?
10:32
